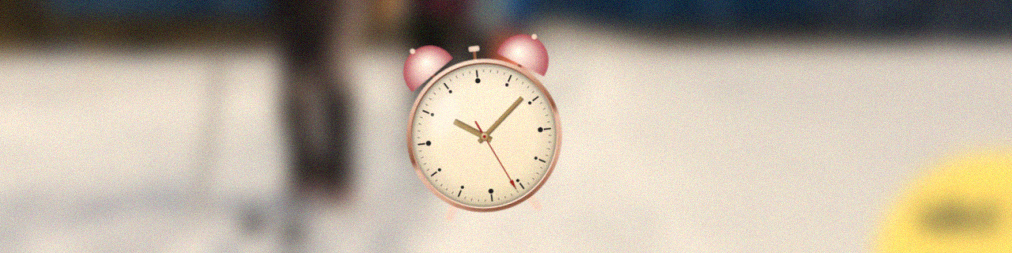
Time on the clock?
10:08:26
